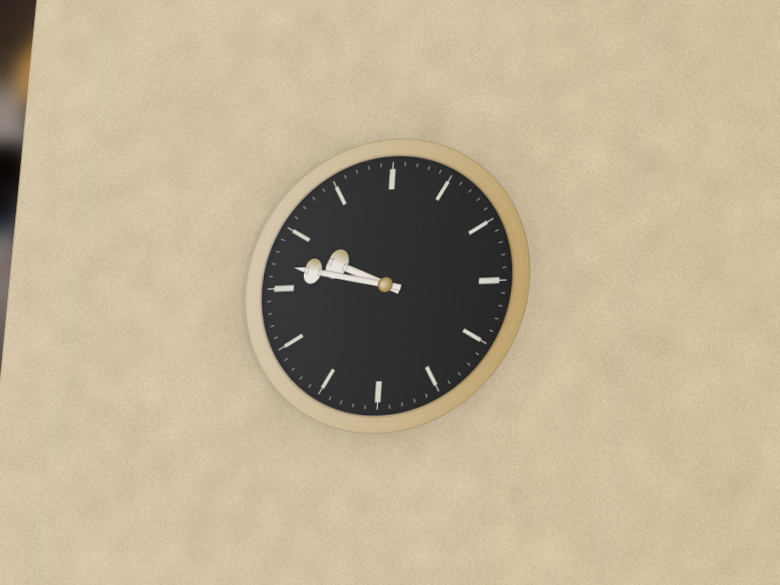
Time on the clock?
9:47
